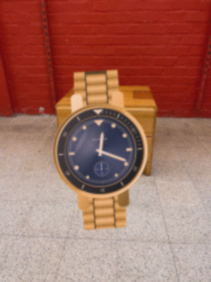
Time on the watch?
12:19
